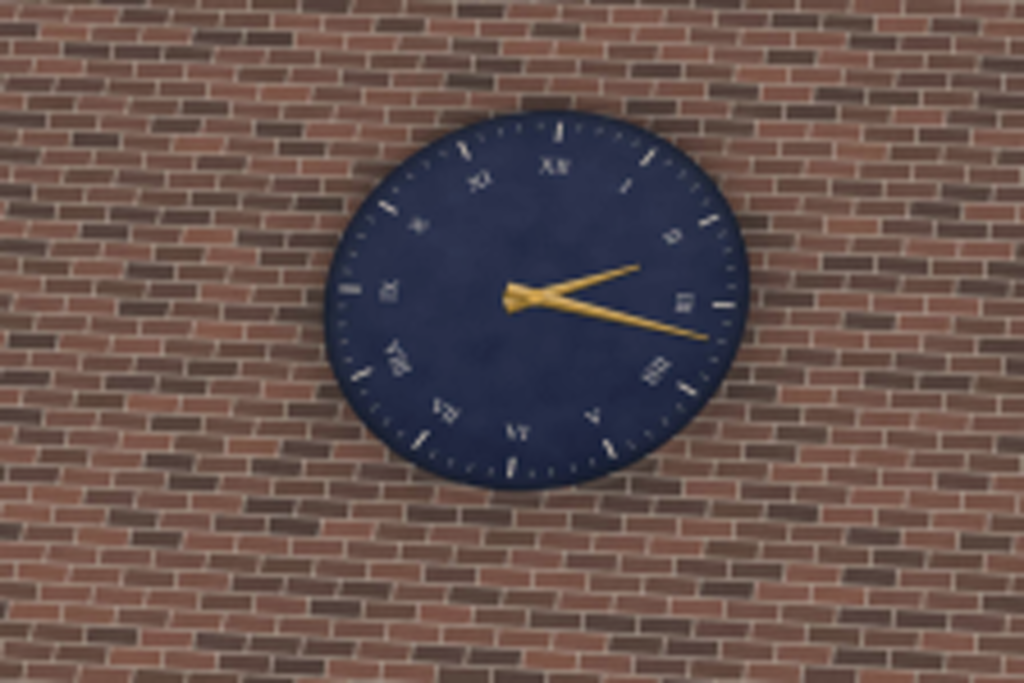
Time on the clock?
2:17
